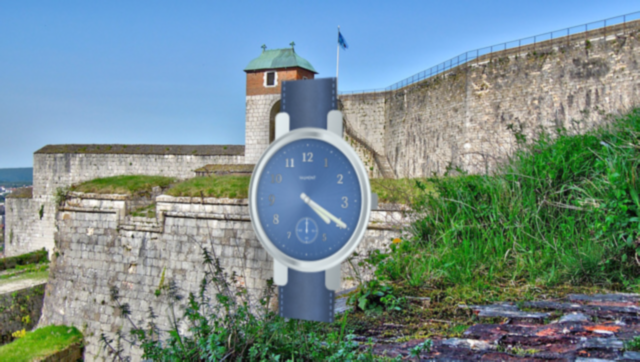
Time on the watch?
4:20
